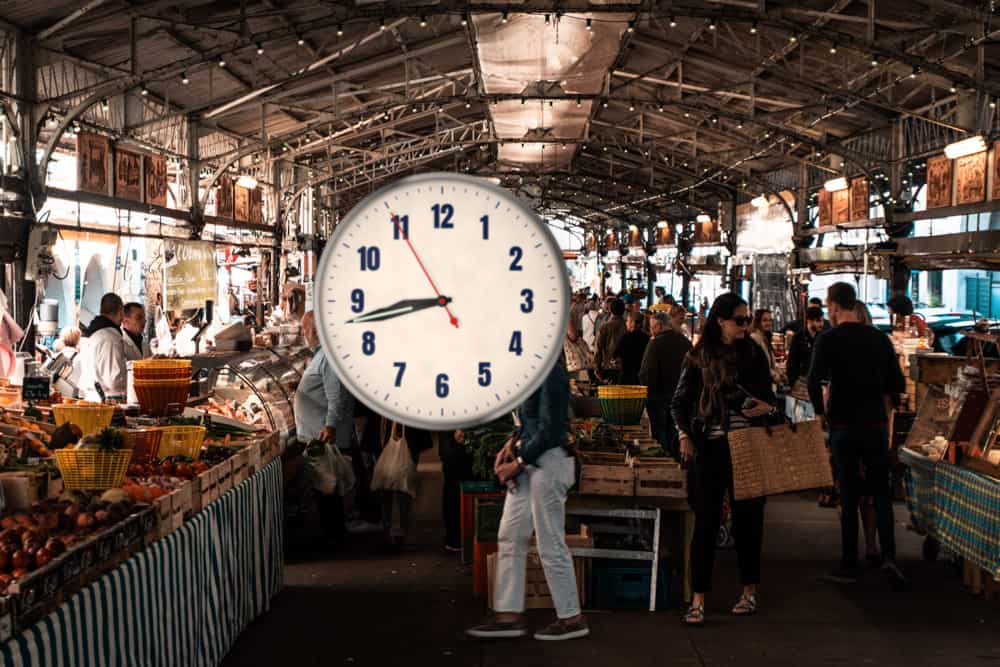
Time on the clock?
8:42:55
